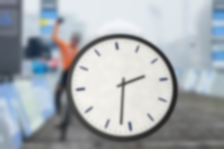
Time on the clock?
2:32
